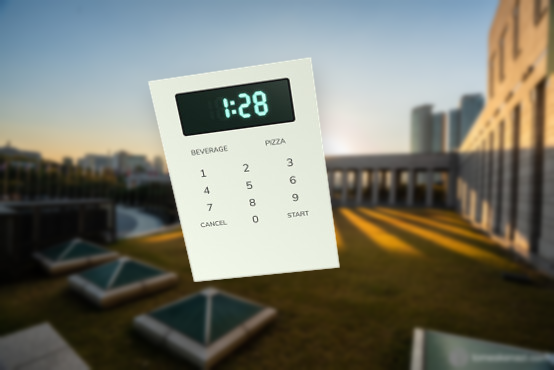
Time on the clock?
1:28
